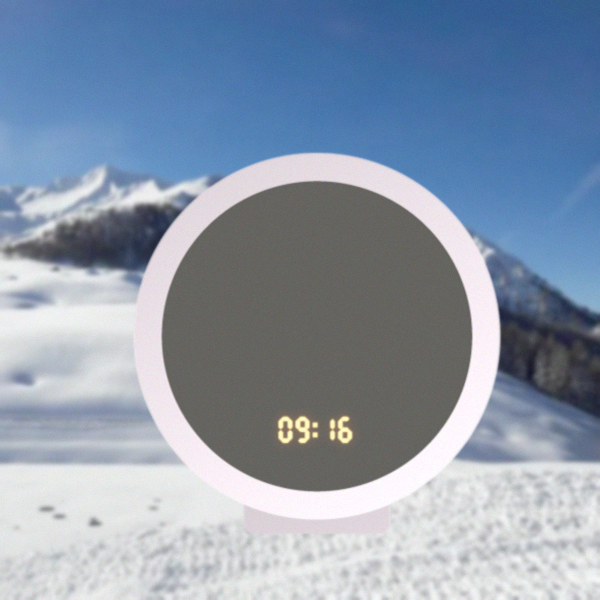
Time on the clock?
9:16
